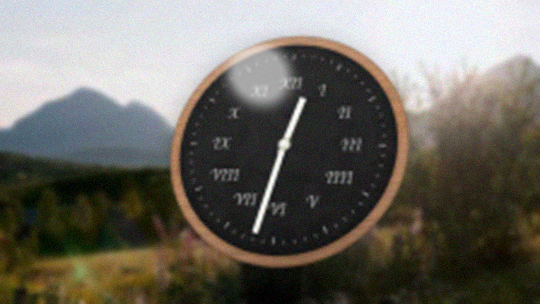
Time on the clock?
12:32
